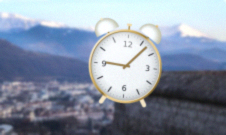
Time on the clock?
9:07
